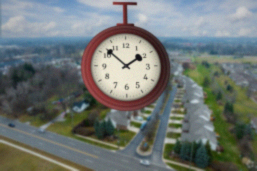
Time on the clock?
1:52
